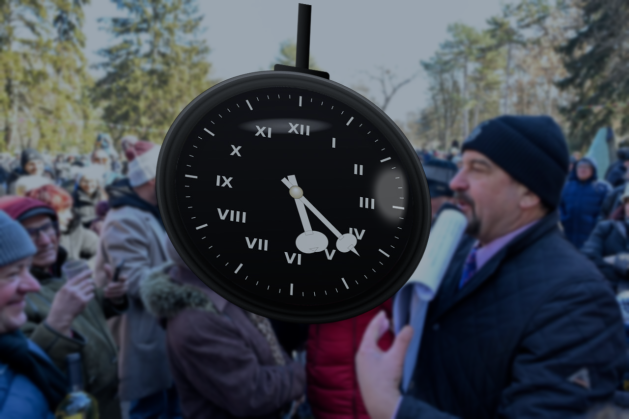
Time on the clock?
5:22
